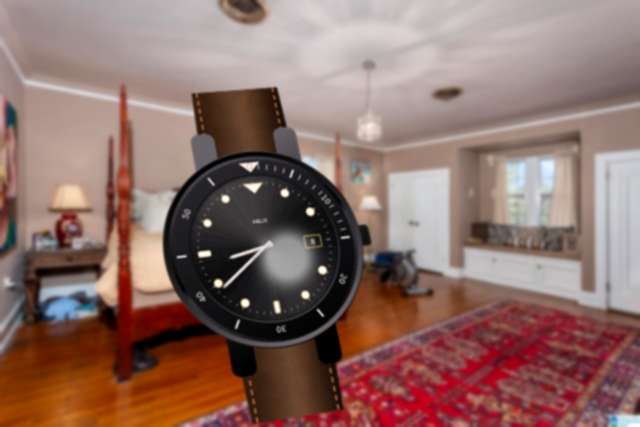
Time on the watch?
8:39
